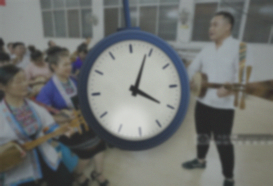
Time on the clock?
4:04
